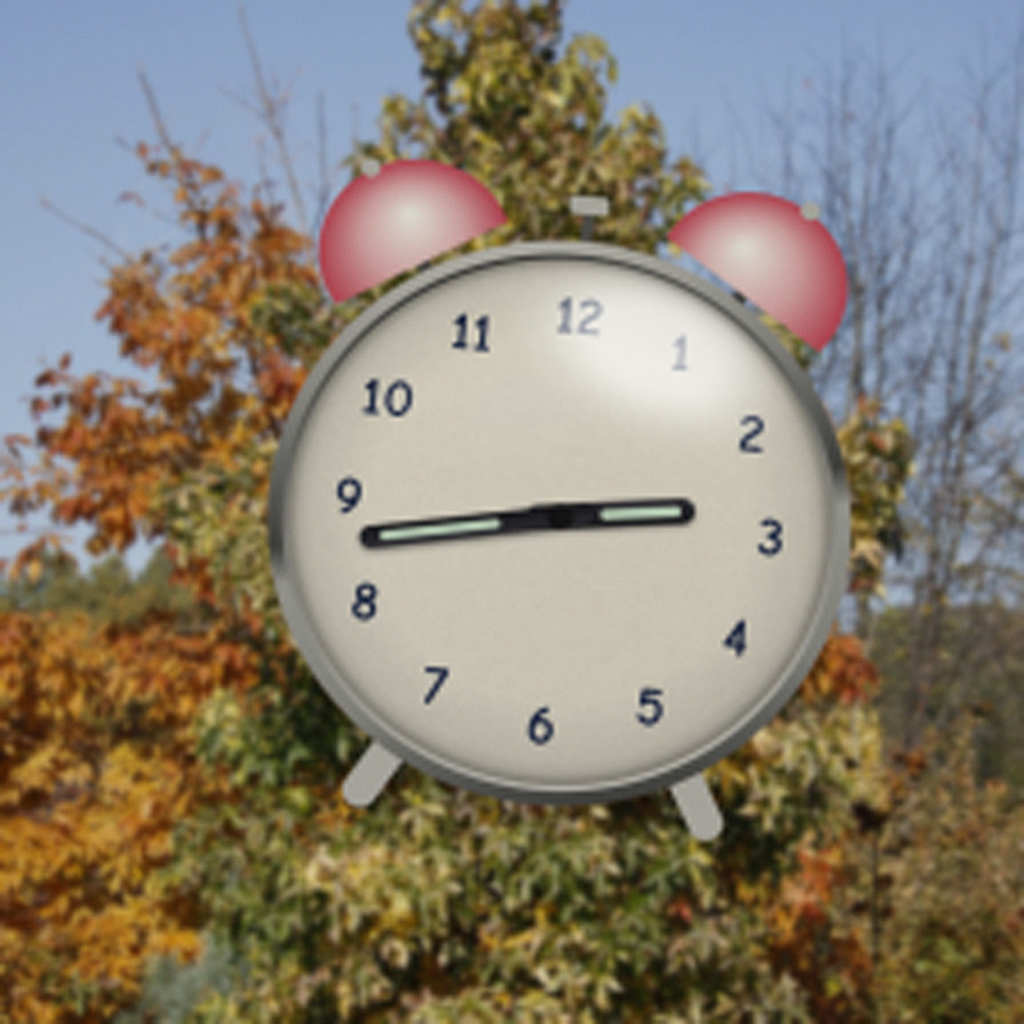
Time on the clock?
2:43
